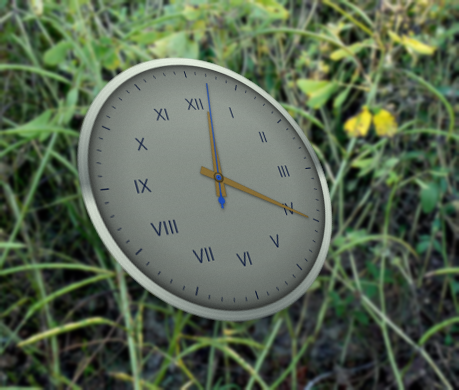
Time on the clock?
12:20:02
